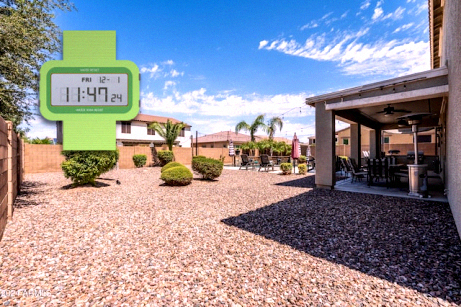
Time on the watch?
11:47:24
